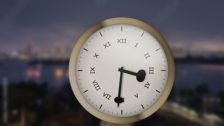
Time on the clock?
3:31
